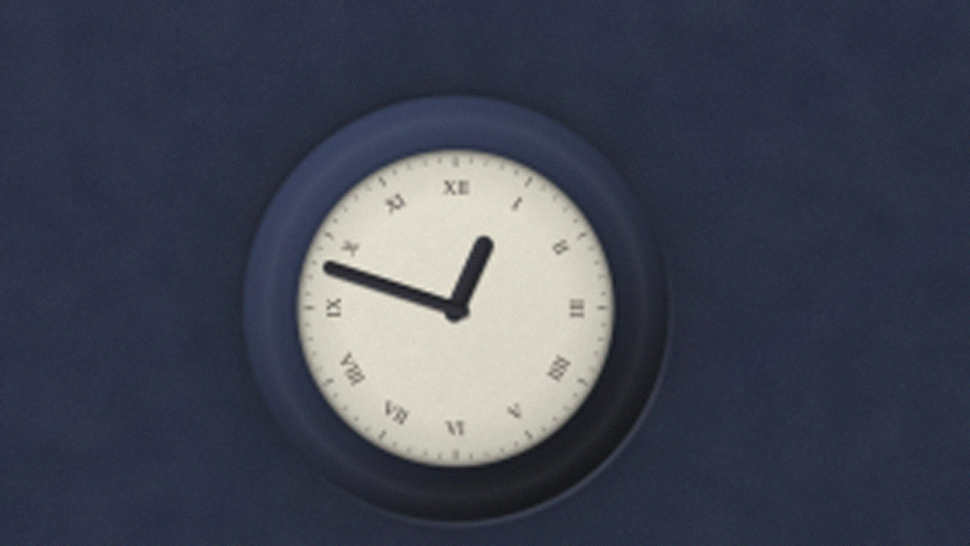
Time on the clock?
12:48
